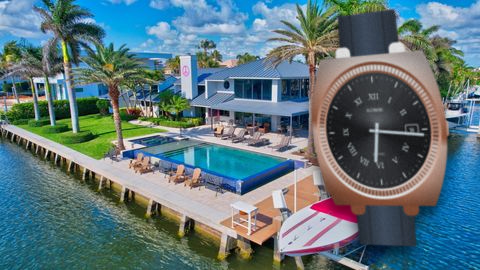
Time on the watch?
6:16
